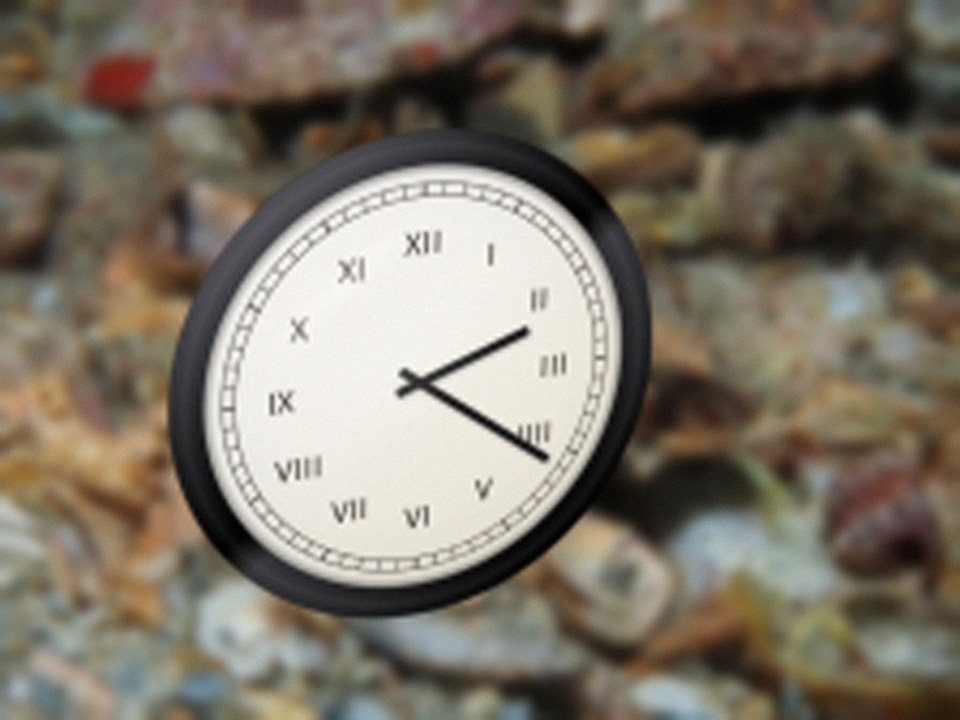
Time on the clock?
2:21
